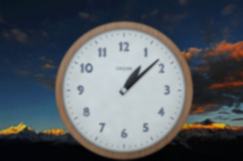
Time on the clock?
1:08
